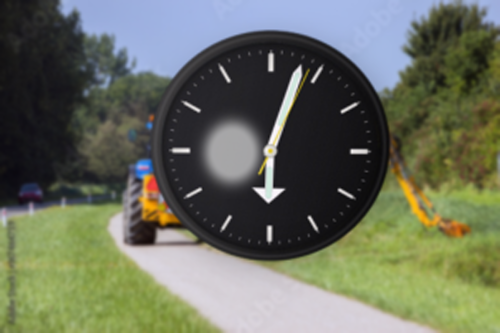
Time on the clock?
6:03:04
